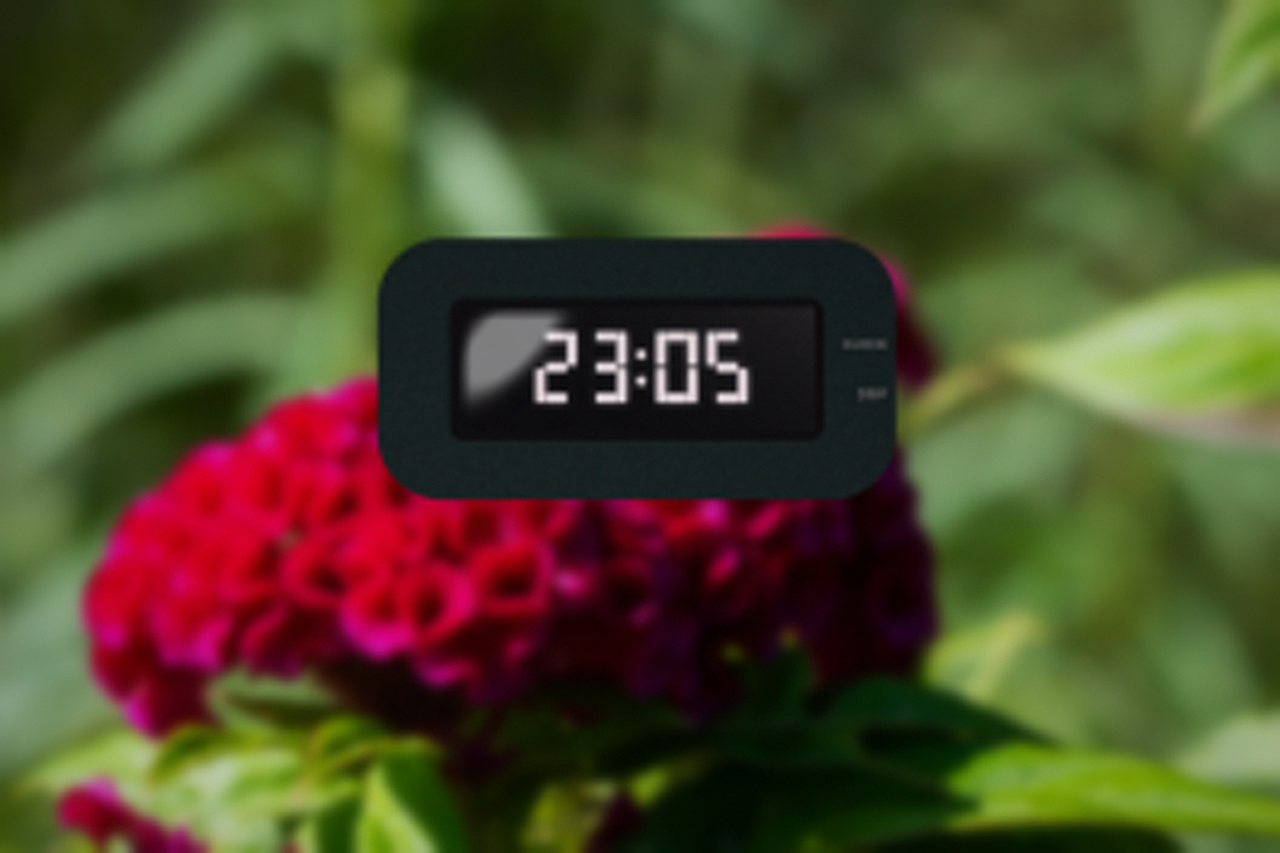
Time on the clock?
23:05
